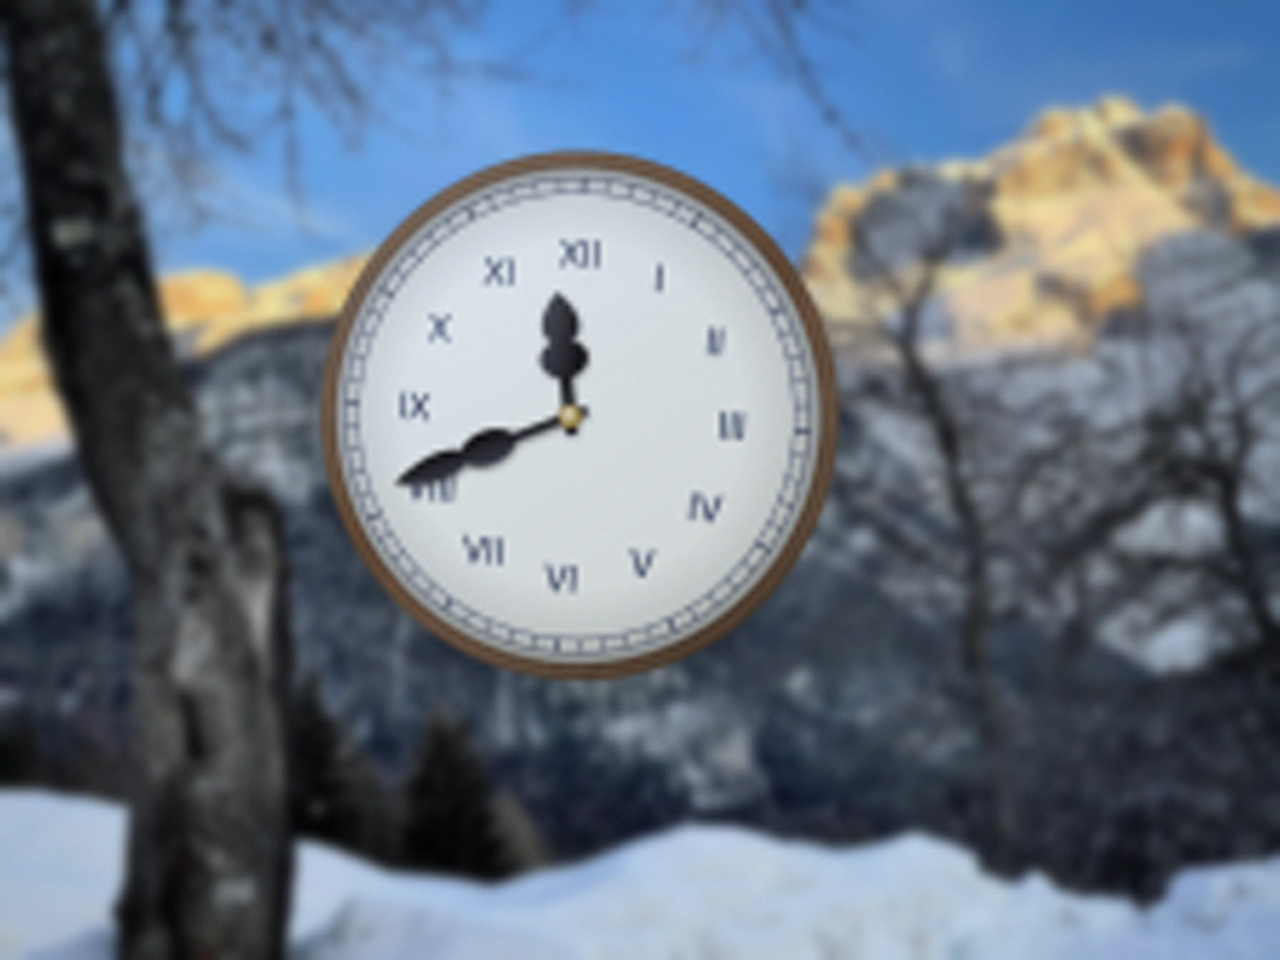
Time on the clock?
11:41
